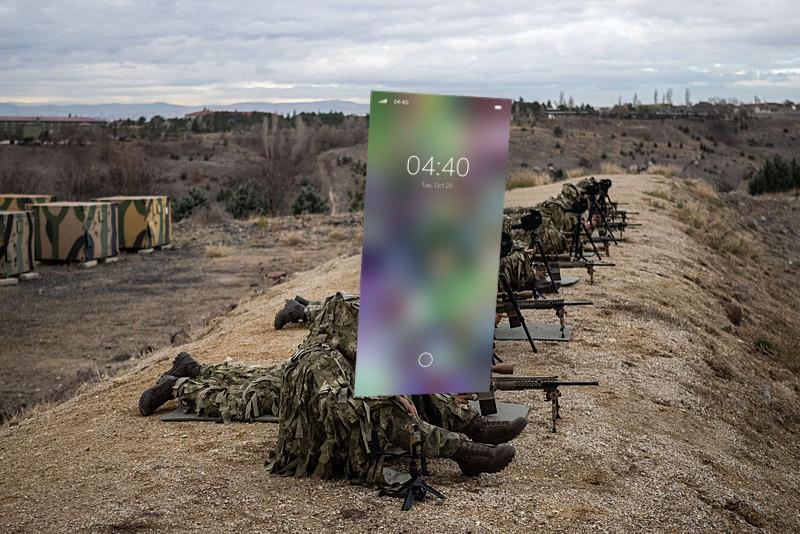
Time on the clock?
4:40
